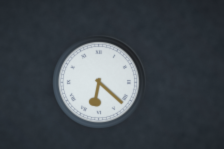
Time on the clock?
6:22
